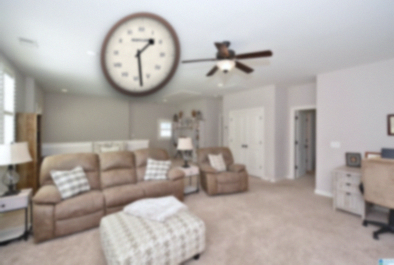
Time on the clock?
1:28
